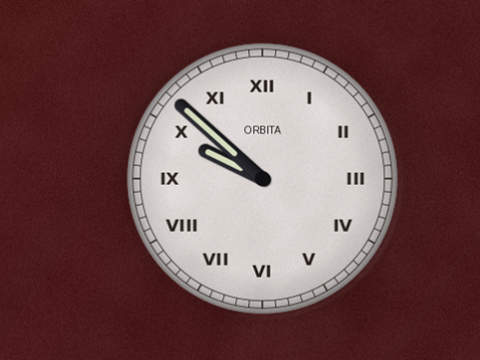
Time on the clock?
9:52
